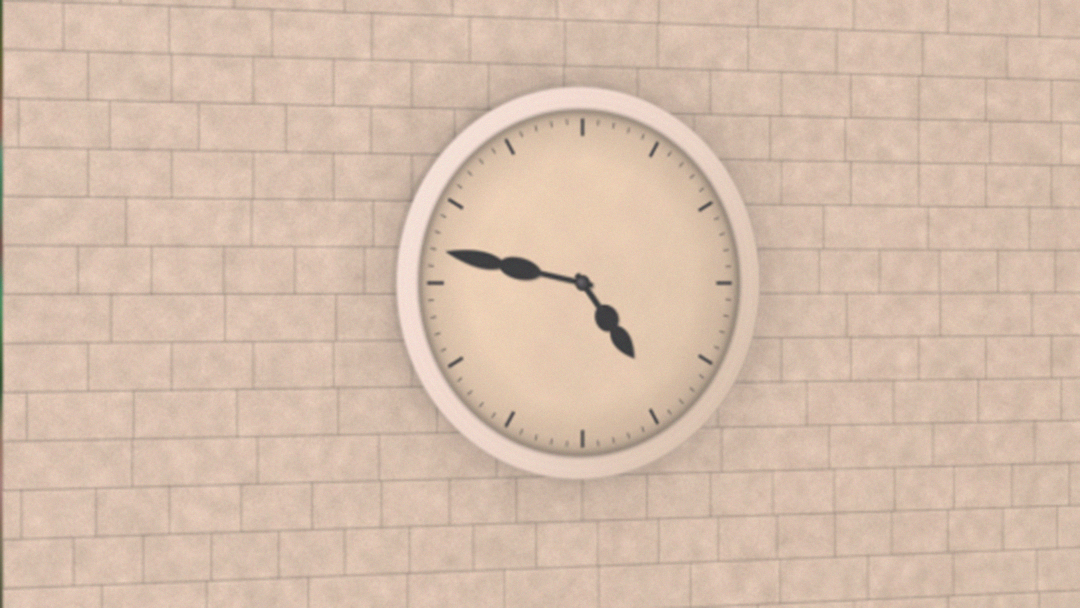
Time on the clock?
4:47
